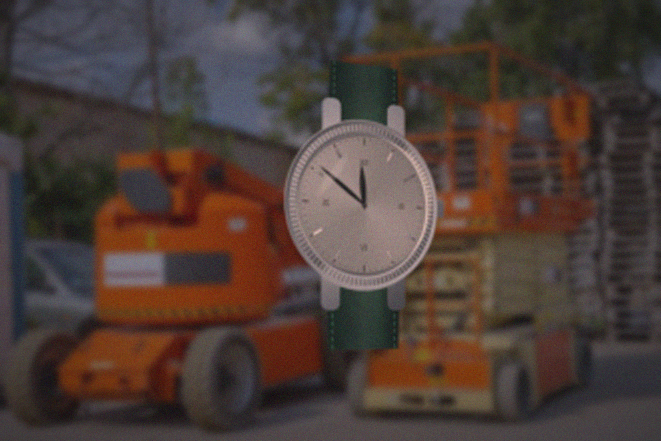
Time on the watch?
11:51
